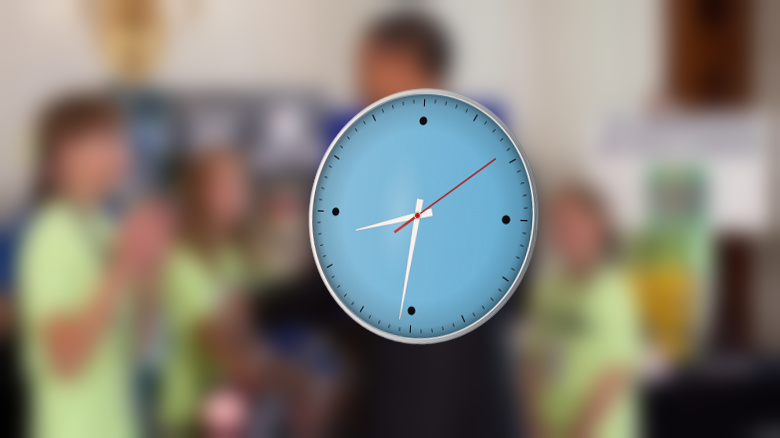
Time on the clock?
8:31:09
